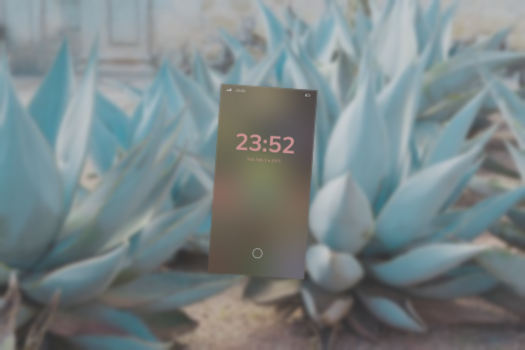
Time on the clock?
23:52
